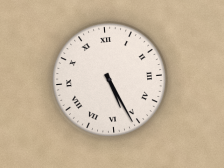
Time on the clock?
5:26
